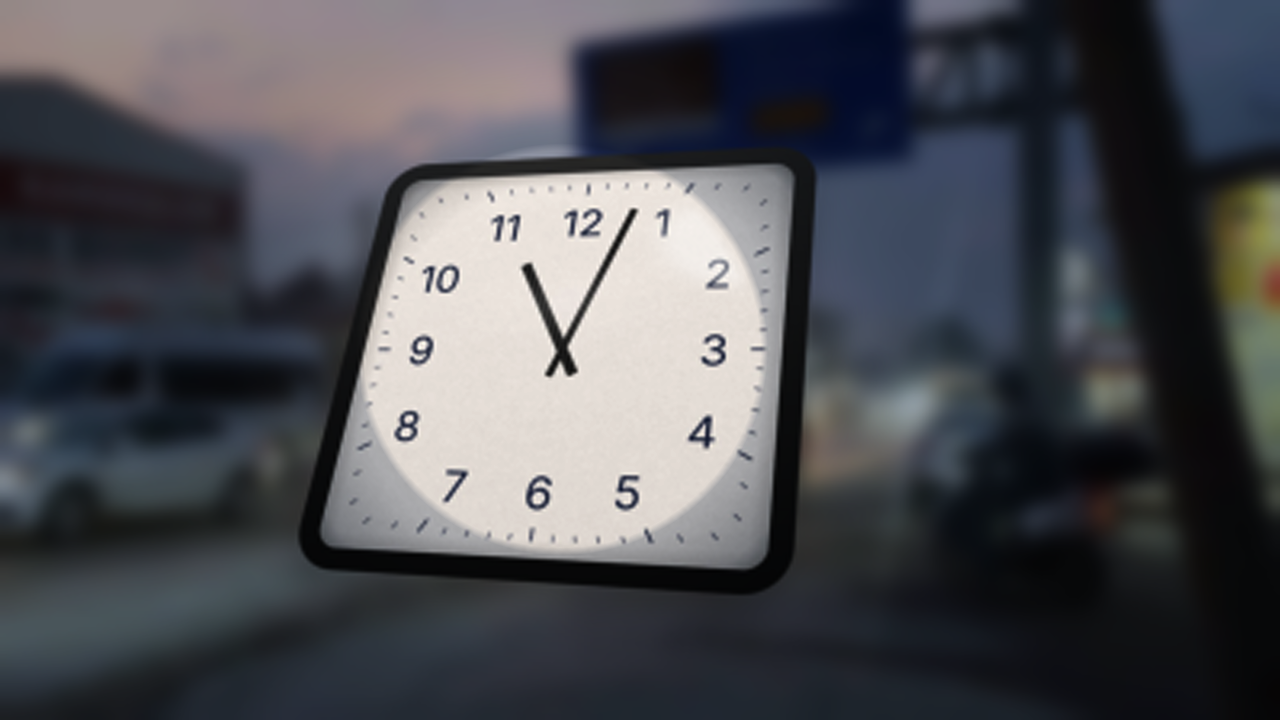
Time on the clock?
11:03
